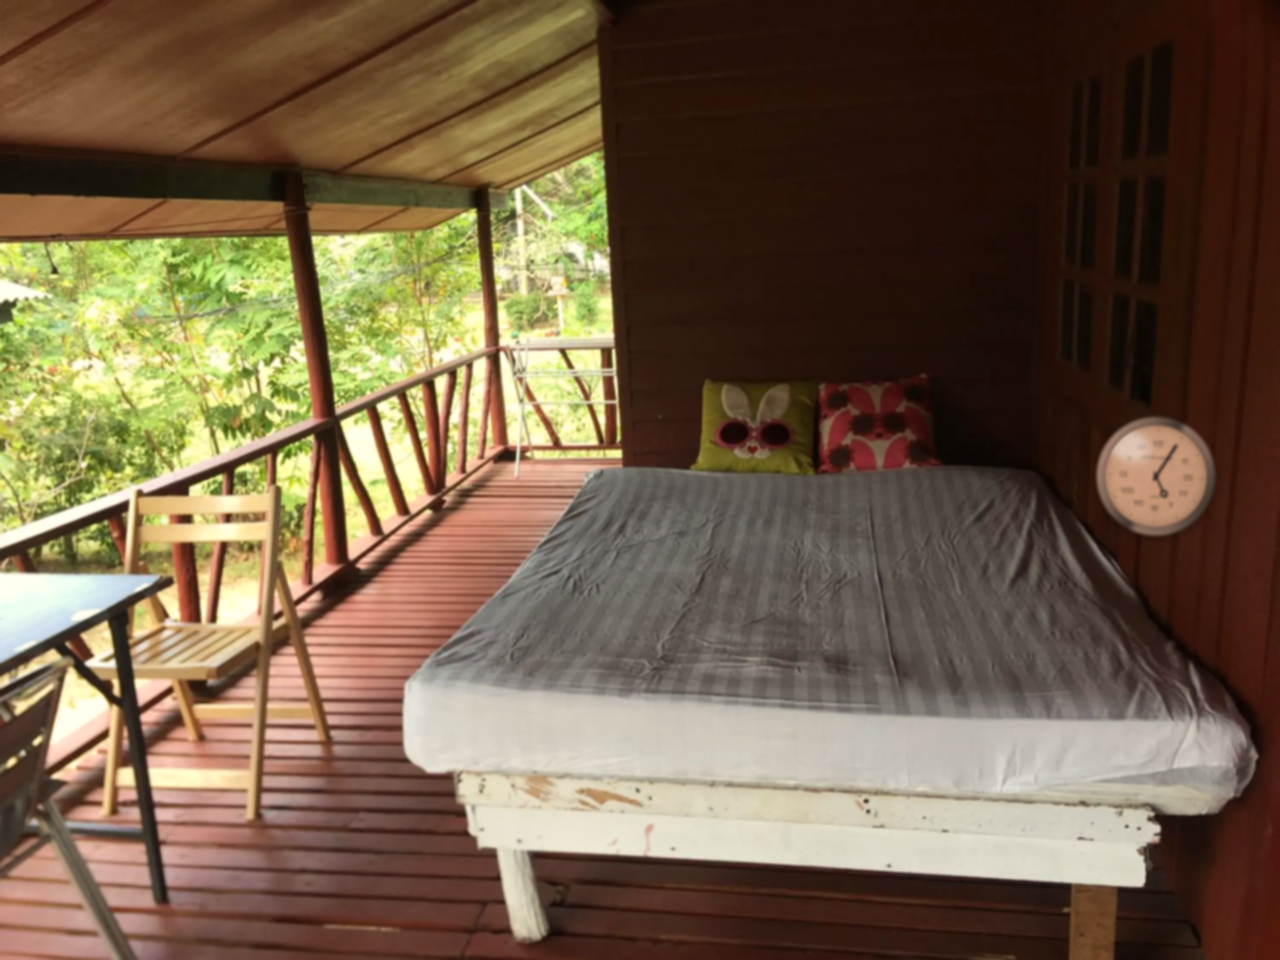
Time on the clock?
5:05
